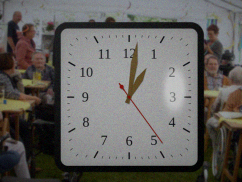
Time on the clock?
1:01:24
